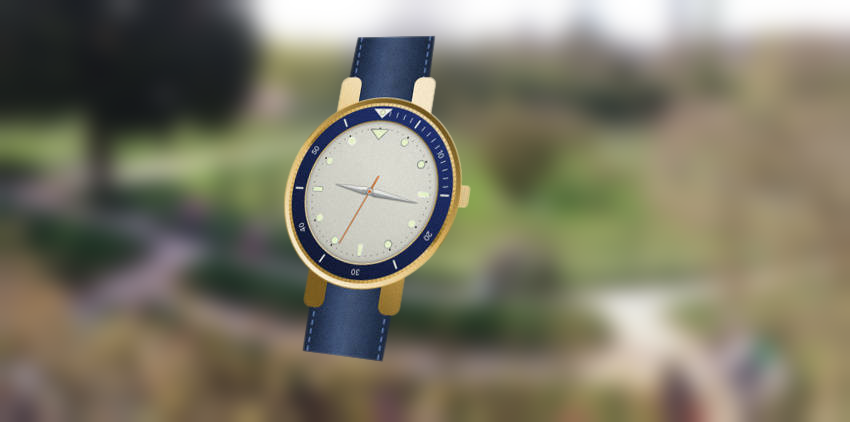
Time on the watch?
9:16:34
